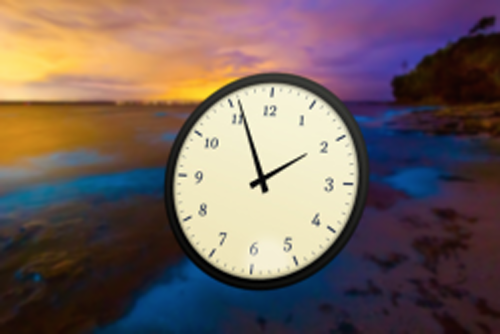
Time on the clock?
1:56
